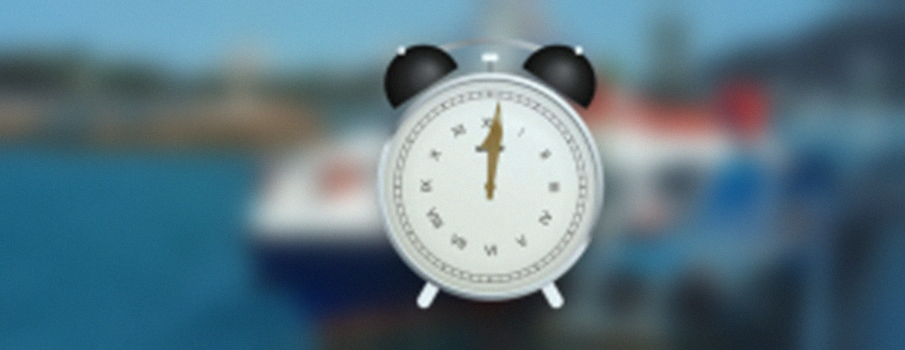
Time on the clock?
12:01
